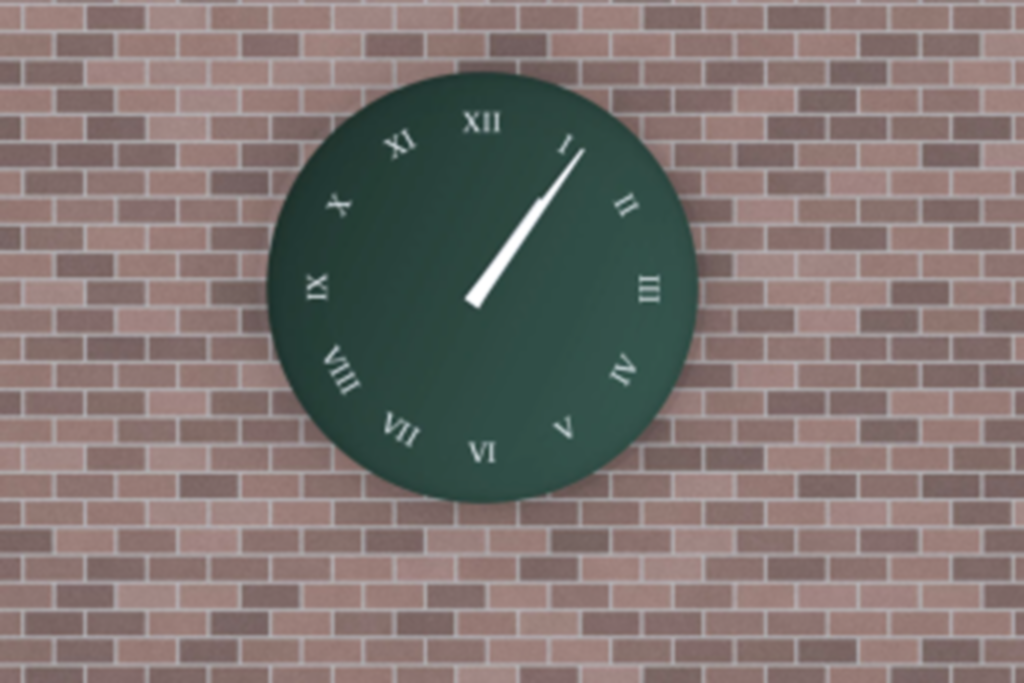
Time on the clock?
1:06
